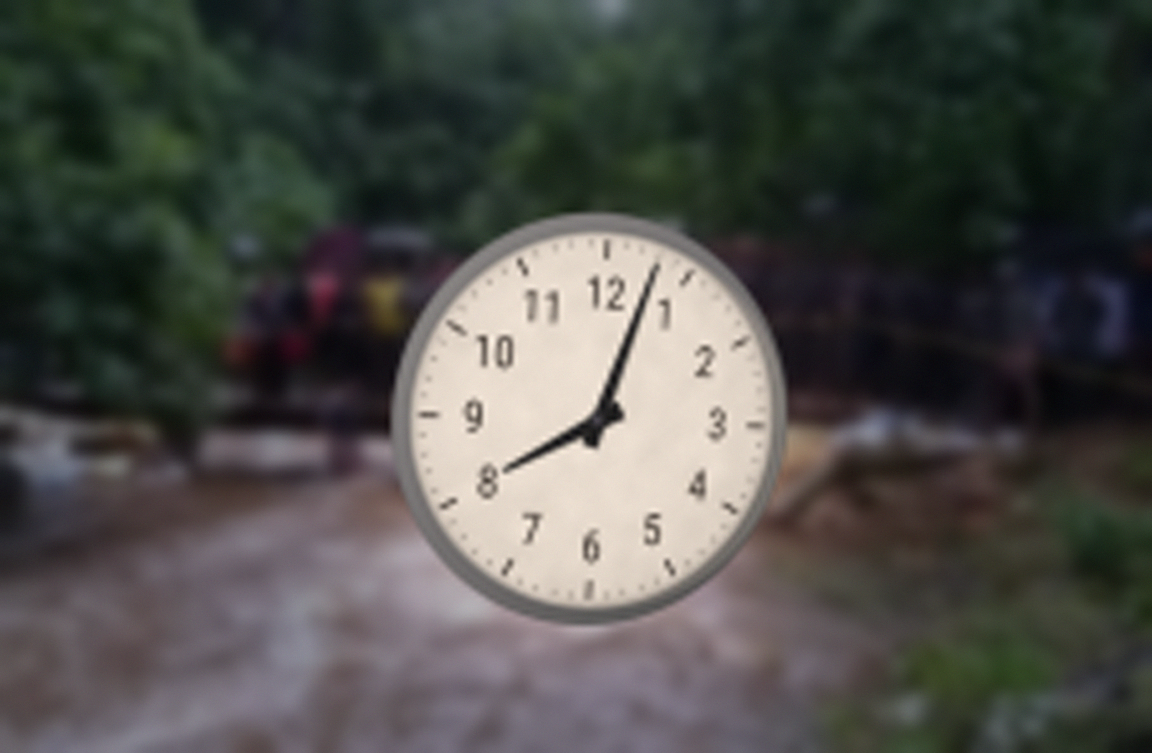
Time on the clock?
8:03
